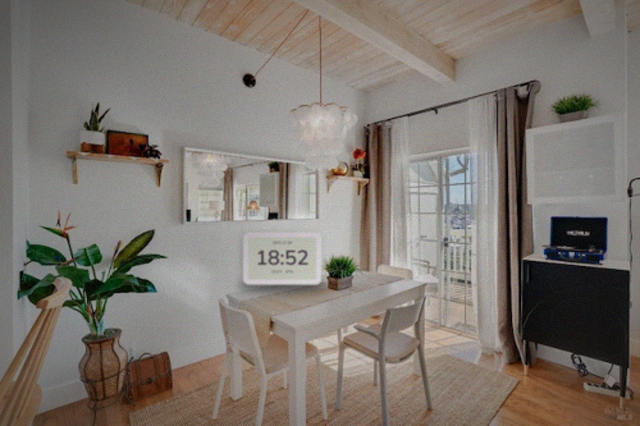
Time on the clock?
18:52
